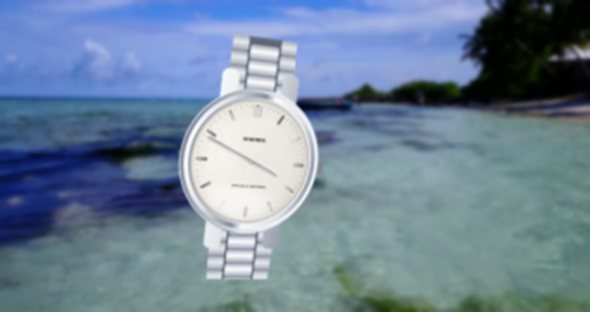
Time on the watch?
3:49
